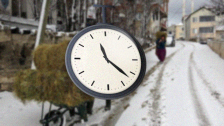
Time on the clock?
11:22
